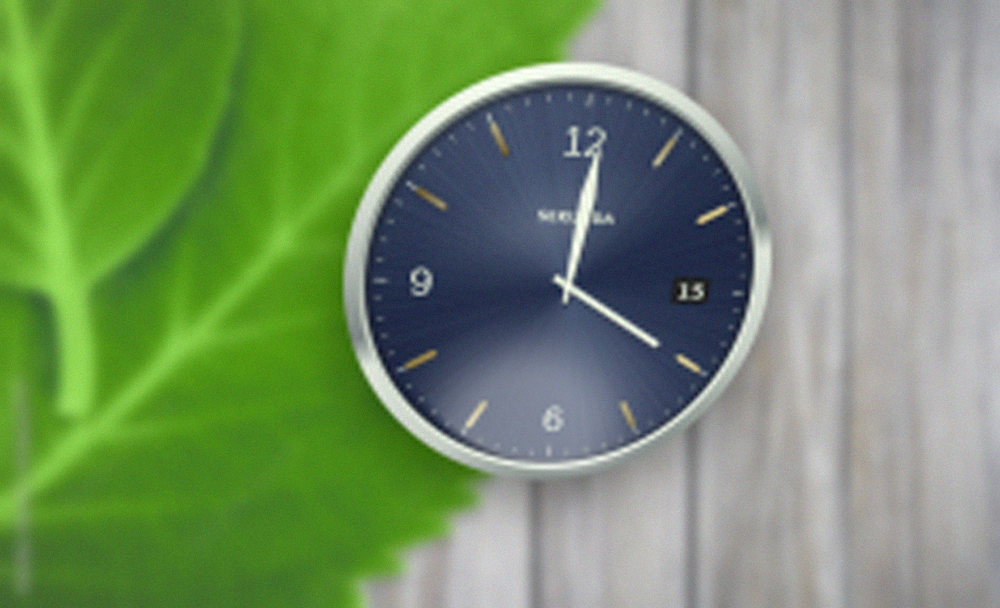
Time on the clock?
4:01
